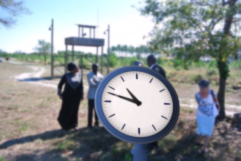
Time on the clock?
10:48
